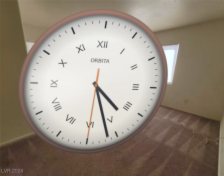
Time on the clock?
4:26:30
